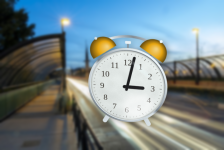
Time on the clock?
3:02
